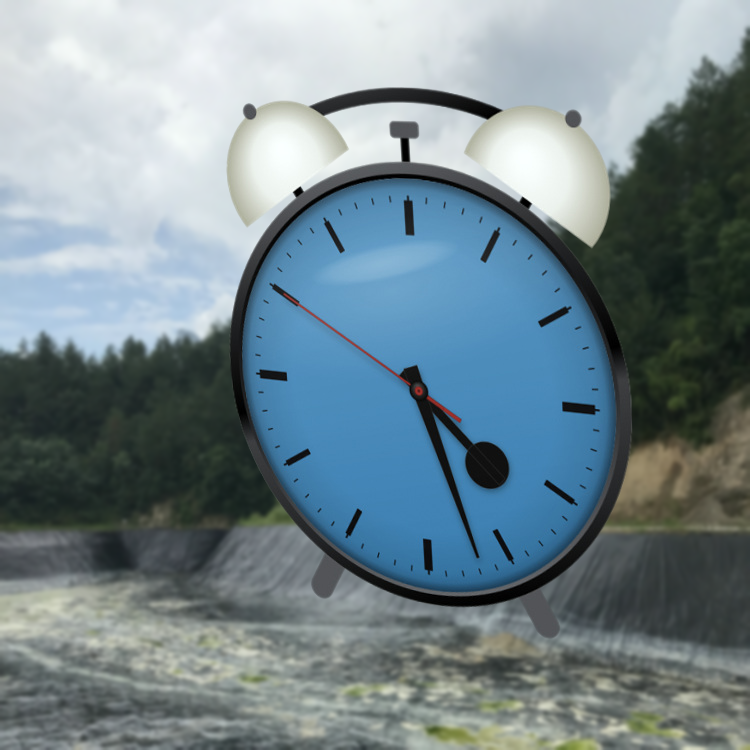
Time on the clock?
4:26:50
